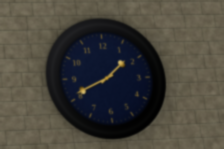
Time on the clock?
1:41
